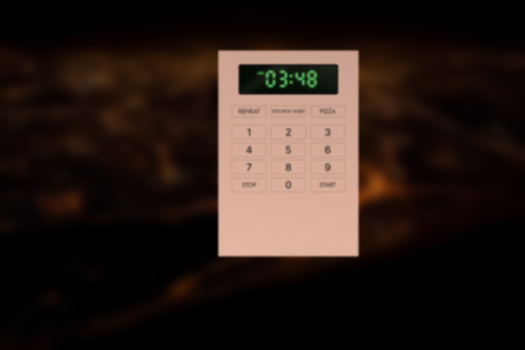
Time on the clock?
3:48
